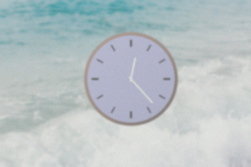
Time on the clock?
12:23
